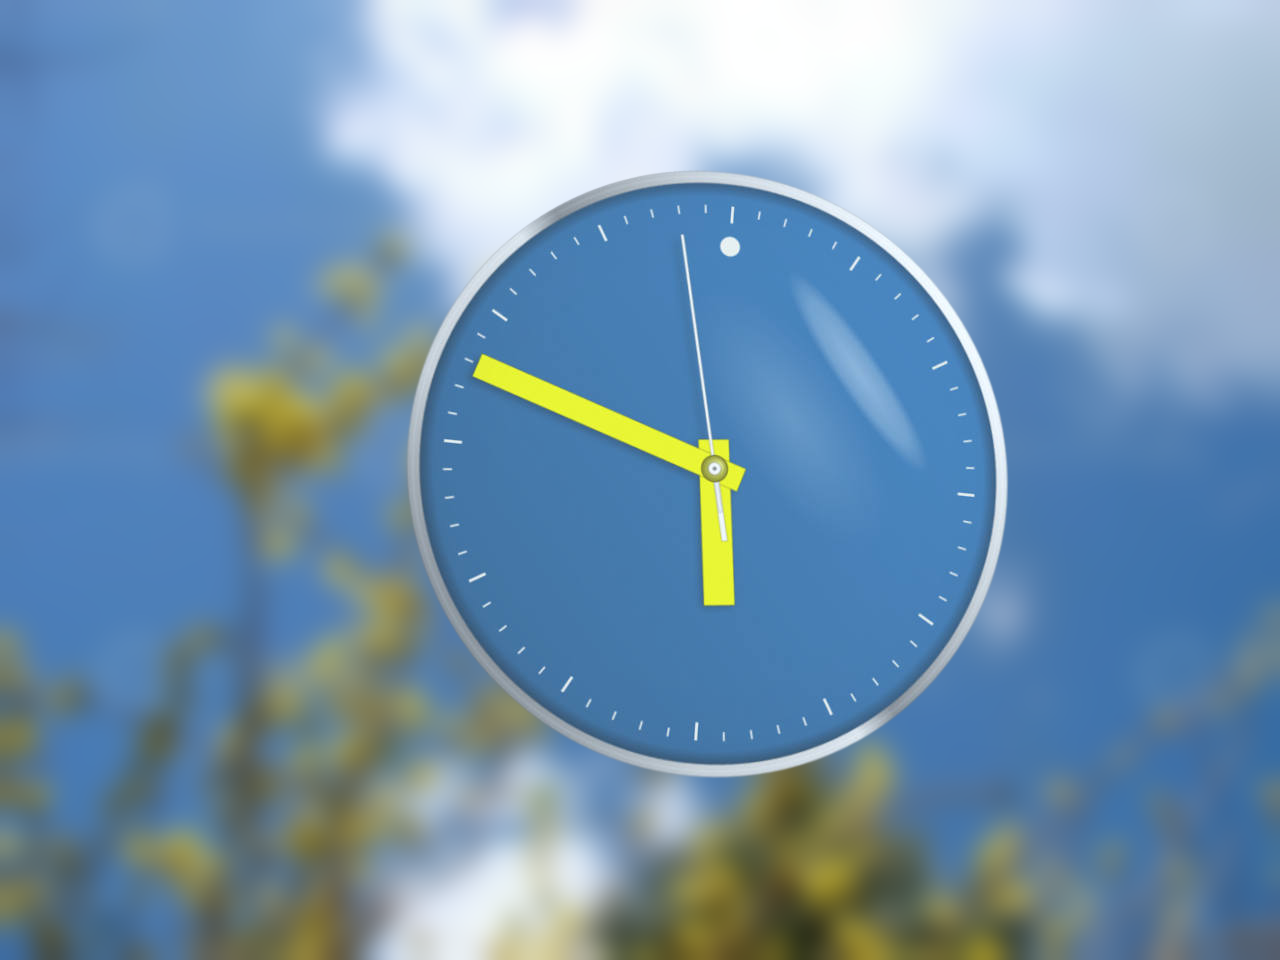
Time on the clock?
5:47:58
